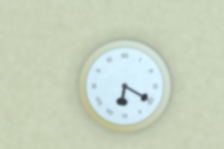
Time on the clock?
6:20
